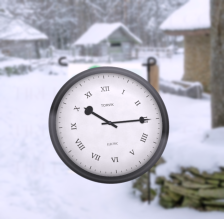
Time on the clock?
10:15
